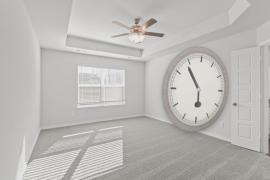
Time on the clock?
5:54
